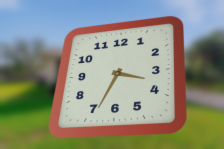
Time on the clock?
3:34
